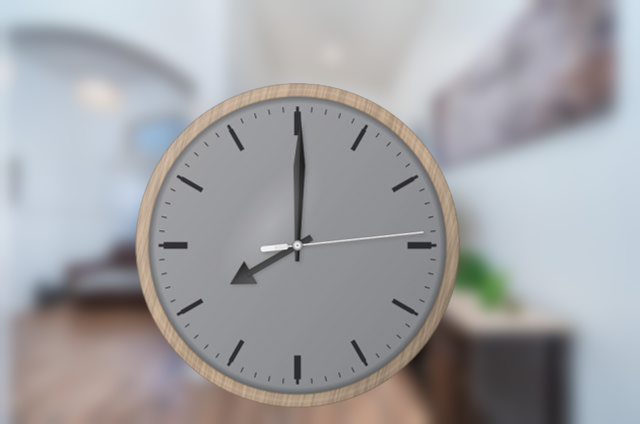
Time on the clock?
8:00:14
